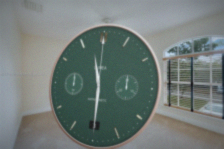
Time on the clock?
11:30
